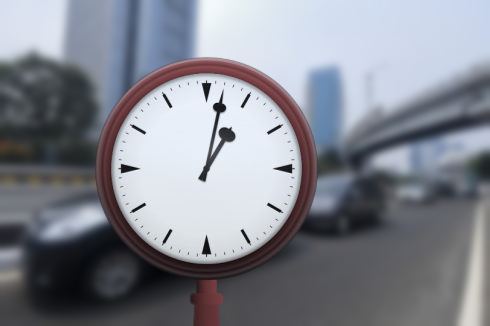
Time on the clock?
1:02
